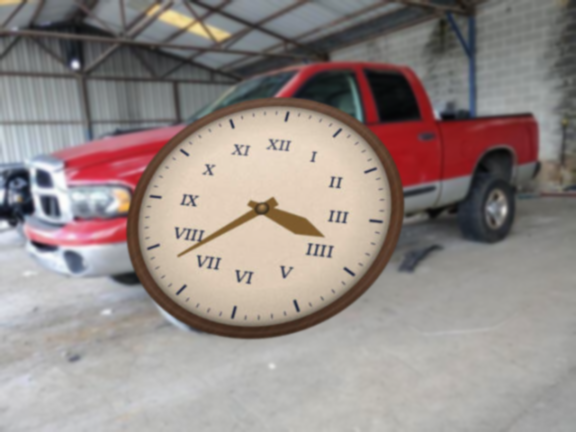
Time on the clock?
3:38
